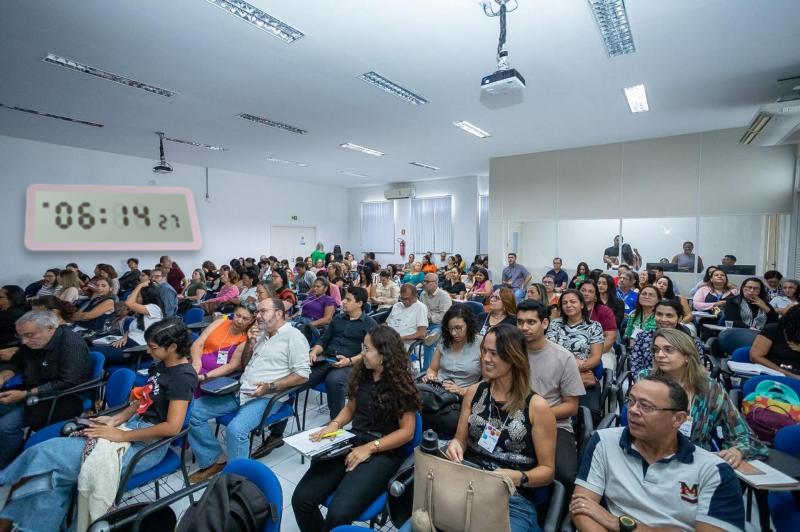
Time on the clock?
6:14:27
